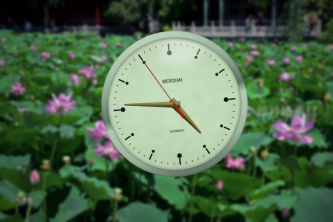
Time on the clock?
4:45:55
